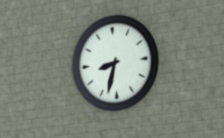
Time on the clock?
8:33
